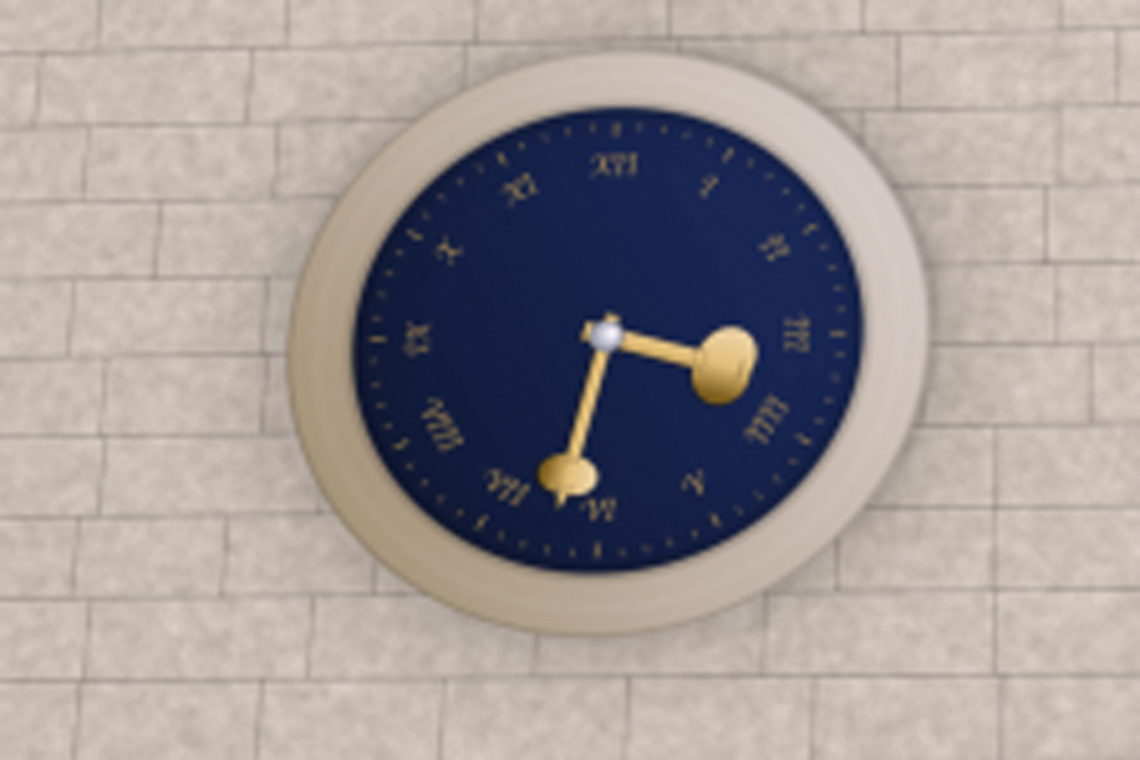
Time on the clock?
3:32
